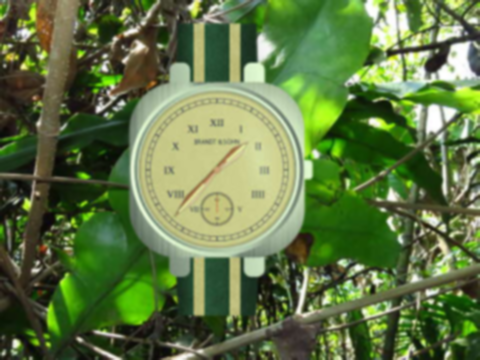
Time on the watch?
1:37
